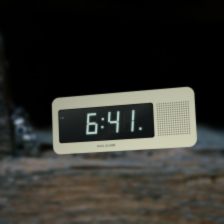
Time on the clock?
6:41
